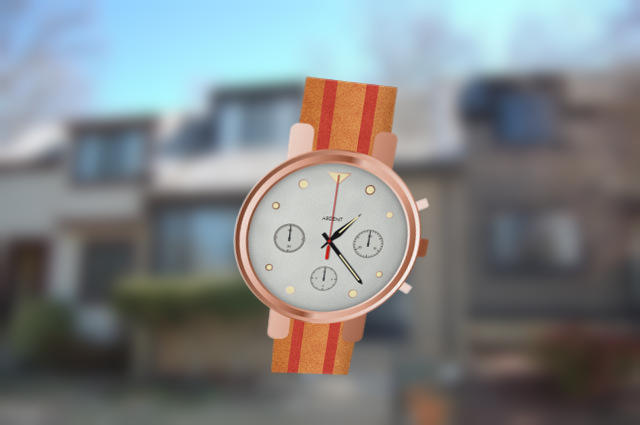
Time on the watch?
1:23
